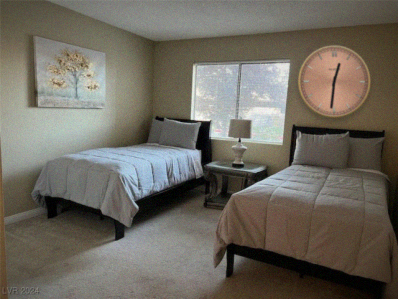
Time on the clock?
12:31
